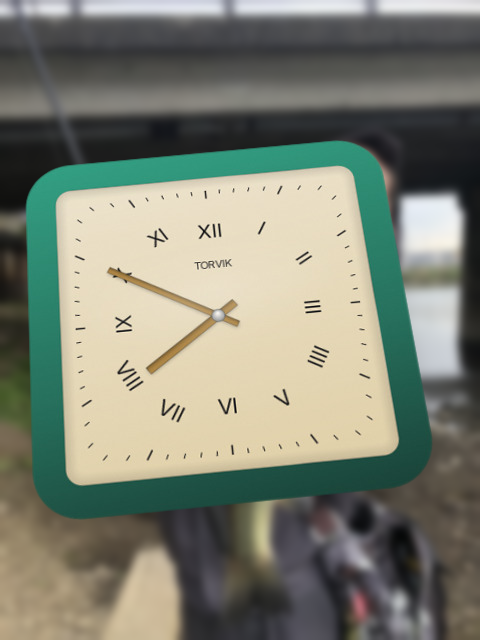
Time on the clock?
7:50
